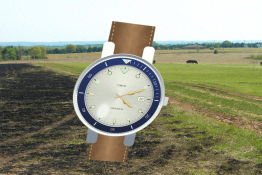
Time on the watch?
4:11
